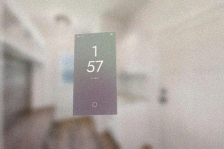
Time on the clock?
1:57
